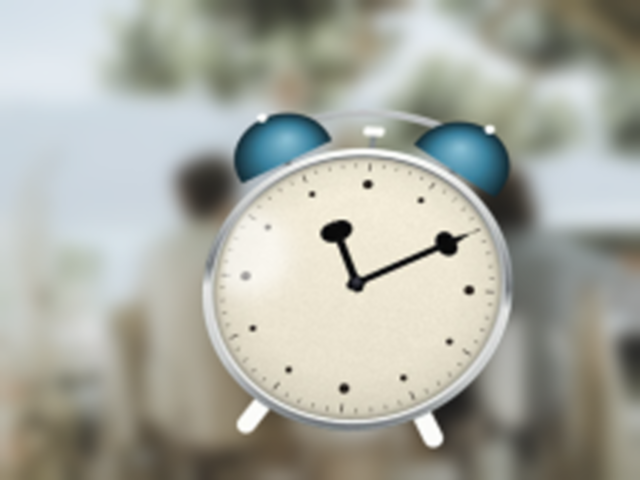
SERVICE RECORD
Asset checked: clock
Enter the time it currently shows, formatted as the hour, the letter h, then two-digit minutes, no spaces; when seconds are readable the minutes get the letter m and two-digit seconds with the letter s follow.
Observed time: 11h10
